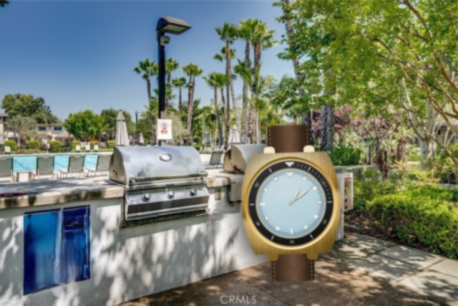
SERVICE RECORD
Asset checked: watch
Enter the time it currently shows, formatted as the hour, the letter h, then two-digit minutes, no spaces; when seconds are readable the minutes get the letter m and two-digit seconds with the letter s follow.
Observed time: 1h09
